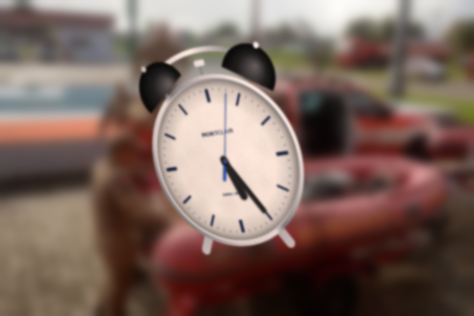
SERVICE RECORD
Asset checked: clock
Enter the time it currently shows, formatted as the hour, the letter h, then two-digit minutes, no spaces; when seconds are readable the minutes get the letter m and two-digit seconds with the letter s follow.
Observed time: 5h25m03s
